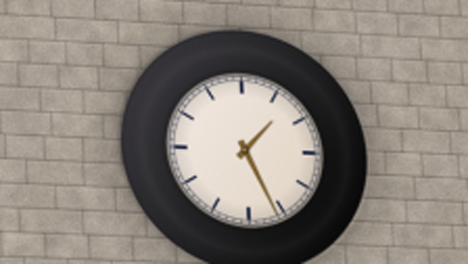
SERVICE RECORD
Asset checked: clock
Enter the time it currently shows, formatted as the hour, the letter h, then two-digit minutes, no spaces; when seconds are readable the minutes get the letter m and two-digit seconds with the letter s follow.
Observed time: 1h26
